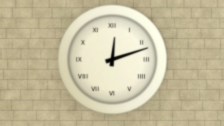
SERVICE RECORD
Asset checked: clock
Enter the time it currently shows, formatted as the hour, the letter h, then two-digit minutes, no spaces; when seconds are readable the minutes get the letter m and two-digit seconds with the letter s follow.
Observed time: 12h12
